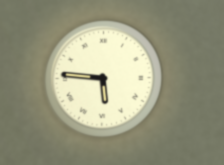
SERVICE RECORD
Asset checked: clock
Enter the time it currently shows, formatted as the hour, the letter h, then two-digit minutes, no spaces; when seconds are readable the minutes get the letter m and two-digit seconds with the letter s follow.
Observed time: 5h46
